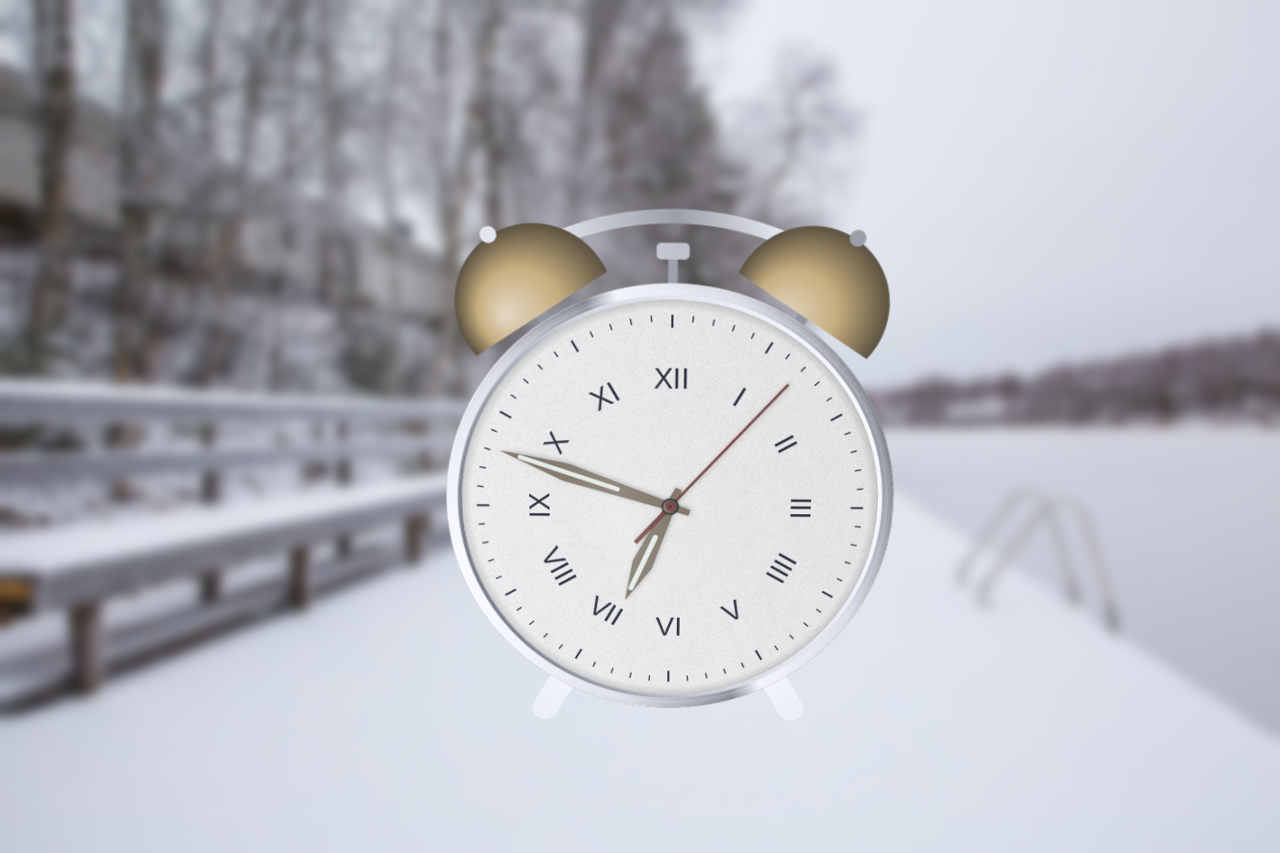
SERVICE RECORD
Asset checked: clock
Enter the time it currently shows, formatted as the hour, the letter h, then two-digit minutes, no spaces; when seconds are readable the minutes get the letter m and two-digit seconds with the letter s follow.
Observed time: 6h48m07s
